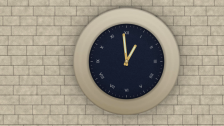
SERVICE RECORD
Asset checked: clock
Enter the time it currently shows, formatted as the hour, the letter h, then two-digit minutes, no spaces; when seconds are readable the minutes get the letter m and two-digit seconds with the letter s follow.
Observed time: 12h59
